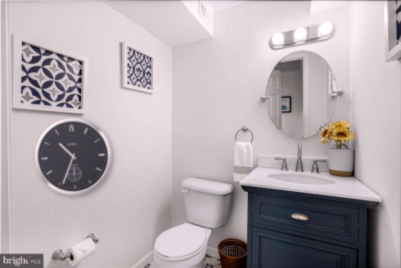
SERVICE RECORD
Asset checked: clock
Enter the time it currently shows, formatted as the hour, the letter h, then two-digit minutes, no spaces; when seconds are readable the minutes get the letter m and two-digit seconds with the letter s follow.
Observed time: 10h34
